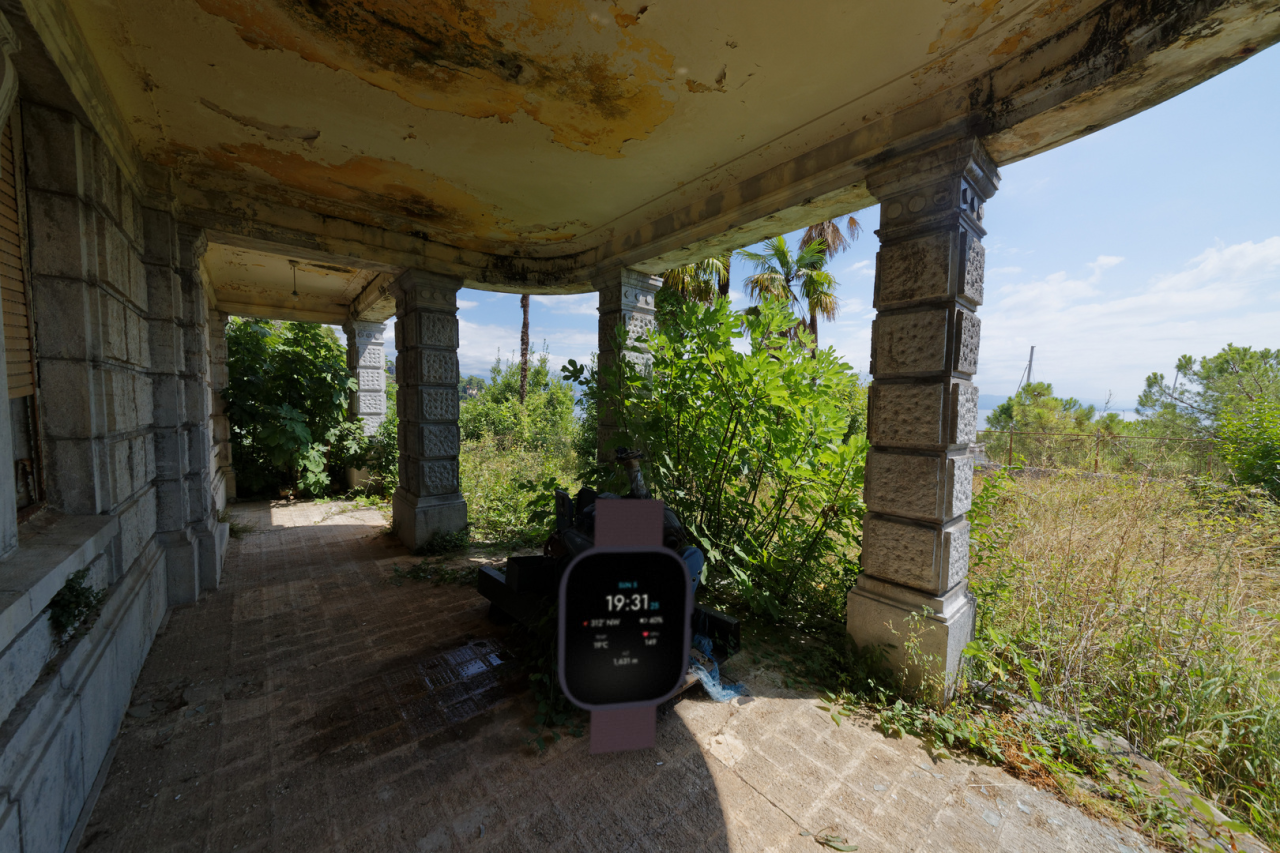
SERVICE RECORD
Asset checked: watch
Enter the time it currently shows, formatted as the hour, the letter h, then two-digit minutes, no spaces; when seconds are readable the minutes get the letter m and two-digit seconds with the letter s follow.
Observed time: 19h31
